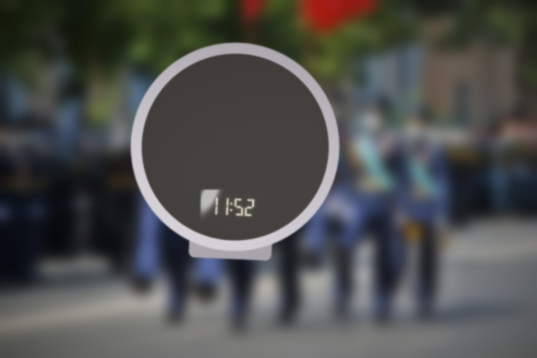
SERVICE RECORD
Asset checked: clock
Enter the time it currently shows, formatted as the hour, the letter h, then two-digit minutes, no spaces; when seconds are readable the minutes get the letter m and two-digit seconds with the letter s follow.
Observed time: 11h52
